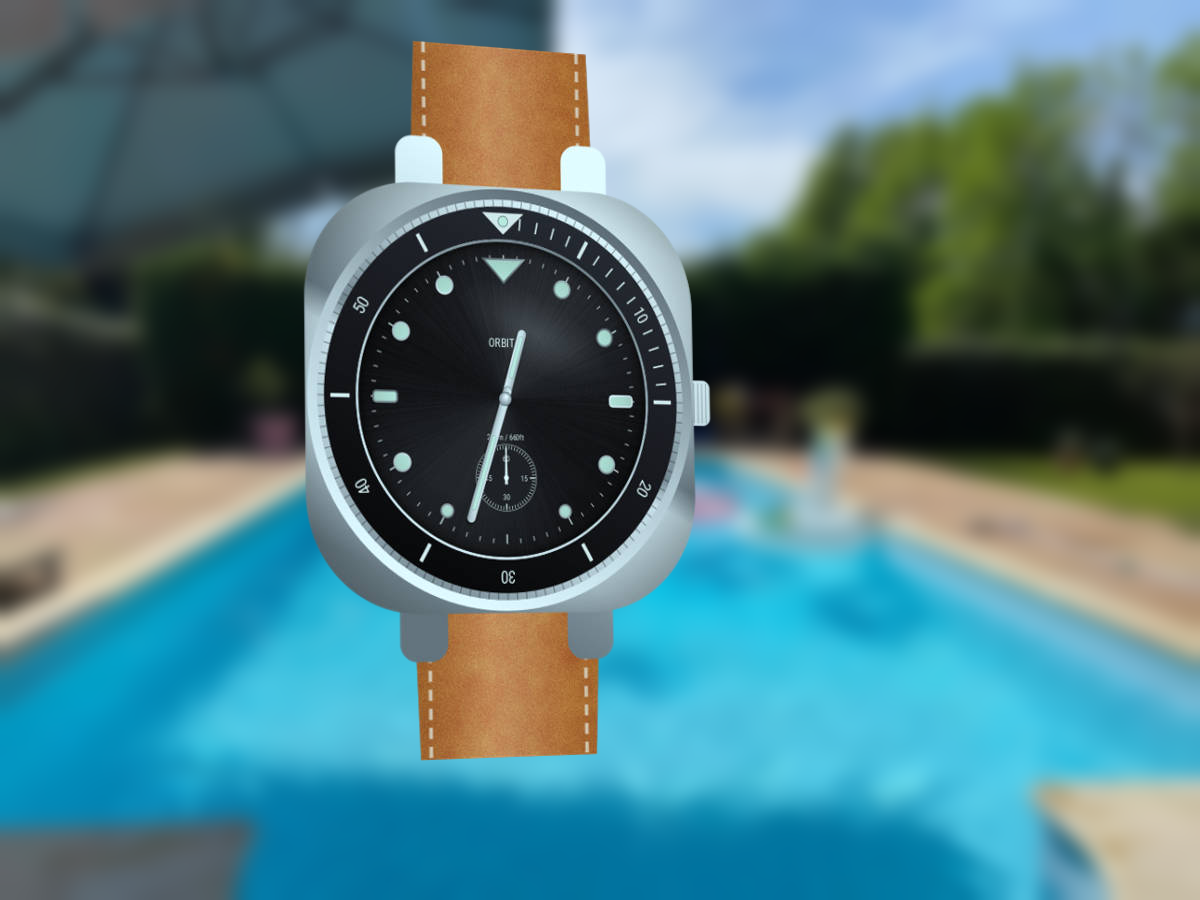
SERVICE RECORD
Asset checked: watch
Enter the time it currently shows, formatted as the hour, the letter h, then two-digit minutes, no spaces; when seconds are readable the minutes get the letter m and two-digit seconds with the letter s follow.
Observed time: 12h33
